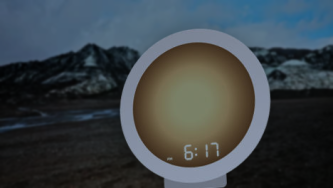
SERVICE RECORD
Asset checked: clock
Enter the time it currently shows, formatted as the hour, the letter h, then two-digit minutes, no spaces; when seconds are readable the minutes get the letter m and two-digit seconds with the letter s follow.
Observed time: 6h17
